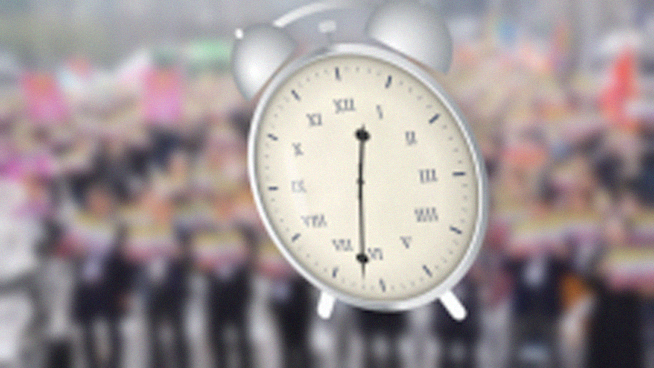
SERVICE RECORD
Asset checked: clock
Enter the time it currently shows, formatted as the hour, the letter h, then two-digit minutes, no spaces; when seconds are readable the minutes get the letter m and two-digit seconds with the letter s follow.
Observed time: 12h32
